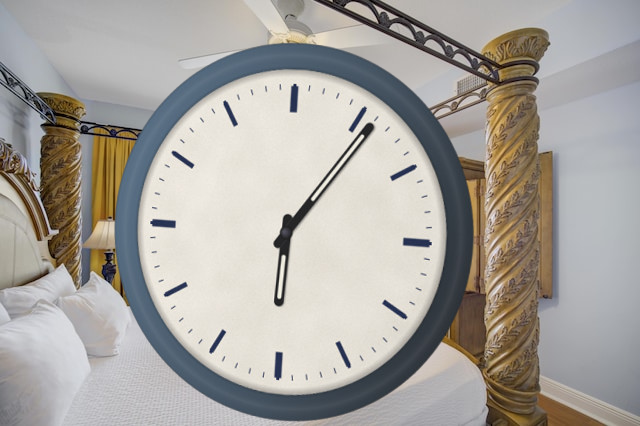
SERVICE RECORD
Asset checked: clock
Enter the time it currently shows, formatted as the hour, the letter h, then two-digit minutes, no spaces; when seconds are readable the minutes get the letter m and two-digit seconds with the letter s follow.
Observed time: 6h06
